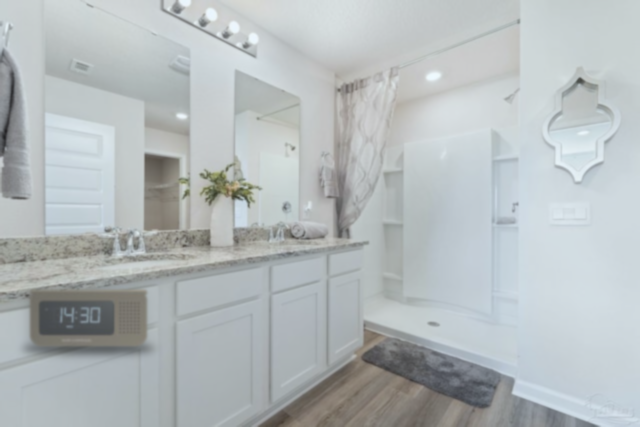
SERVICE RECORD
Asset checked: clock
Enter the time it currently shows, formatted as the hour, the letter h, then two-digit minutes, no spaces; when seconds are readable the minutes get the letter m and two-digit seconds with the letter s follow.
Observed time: 14h30
